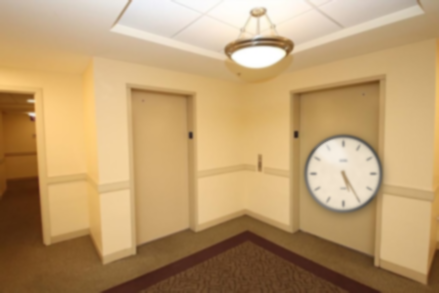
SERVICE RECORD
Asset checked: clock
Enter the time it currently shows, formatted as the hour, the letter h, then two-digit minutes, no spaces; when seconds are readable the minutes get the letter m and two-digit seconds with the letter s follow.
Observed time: 5h25
